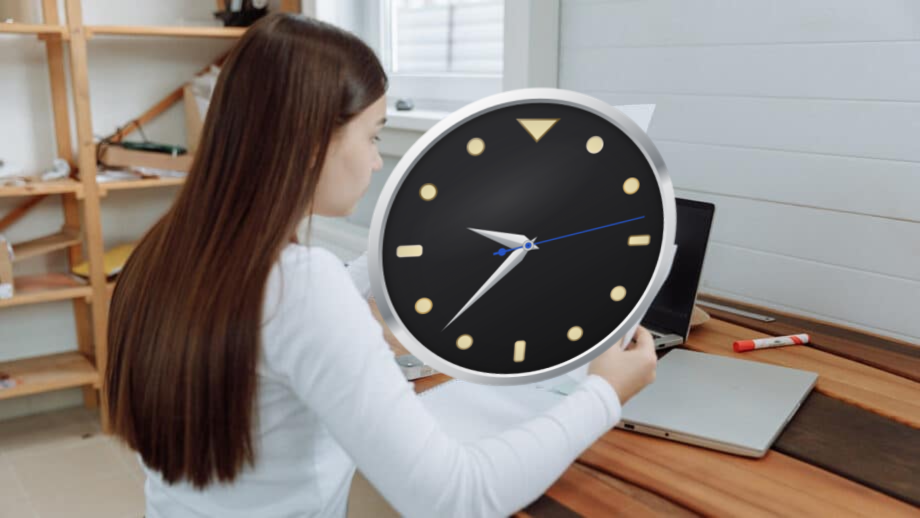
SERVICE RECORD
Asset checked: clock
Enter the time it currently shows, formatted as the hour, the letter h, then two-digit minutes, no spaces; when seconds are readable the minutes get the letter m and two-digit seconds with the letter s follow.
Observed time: 9h37m13s
